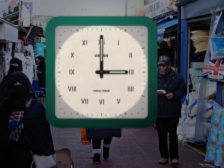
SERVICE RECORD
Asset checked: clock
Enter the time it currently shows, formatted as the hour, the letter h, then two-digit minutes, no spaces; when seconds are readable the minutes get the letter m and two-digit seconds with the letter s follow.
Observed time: 3h00
